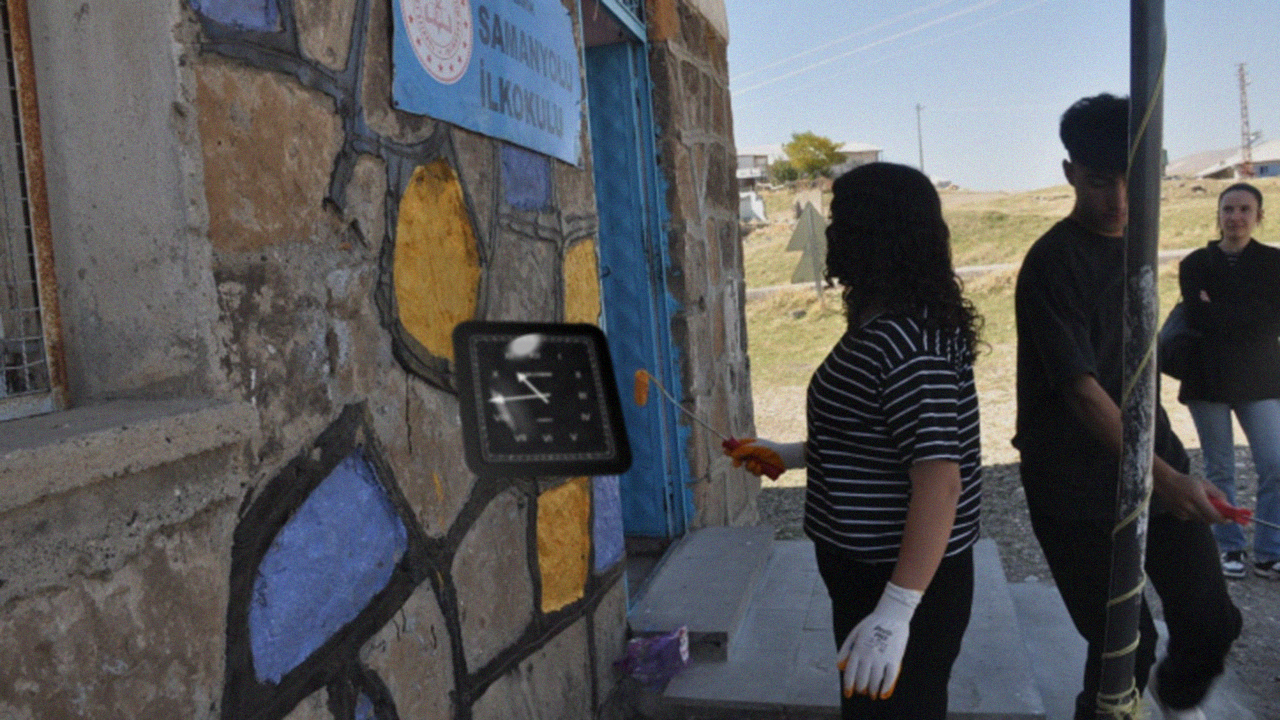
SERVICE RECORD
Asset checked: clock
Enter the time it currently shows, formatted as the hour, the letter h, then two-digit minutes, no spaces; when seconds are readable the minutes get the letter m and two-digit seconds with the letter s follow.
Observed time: 10h44
